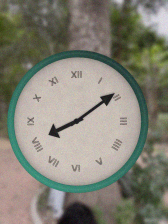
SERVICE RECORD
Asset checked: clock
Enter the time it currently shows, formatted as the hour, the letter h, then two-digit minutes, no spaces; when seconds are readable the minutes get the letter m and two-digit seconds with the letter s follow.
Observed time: 8h09
